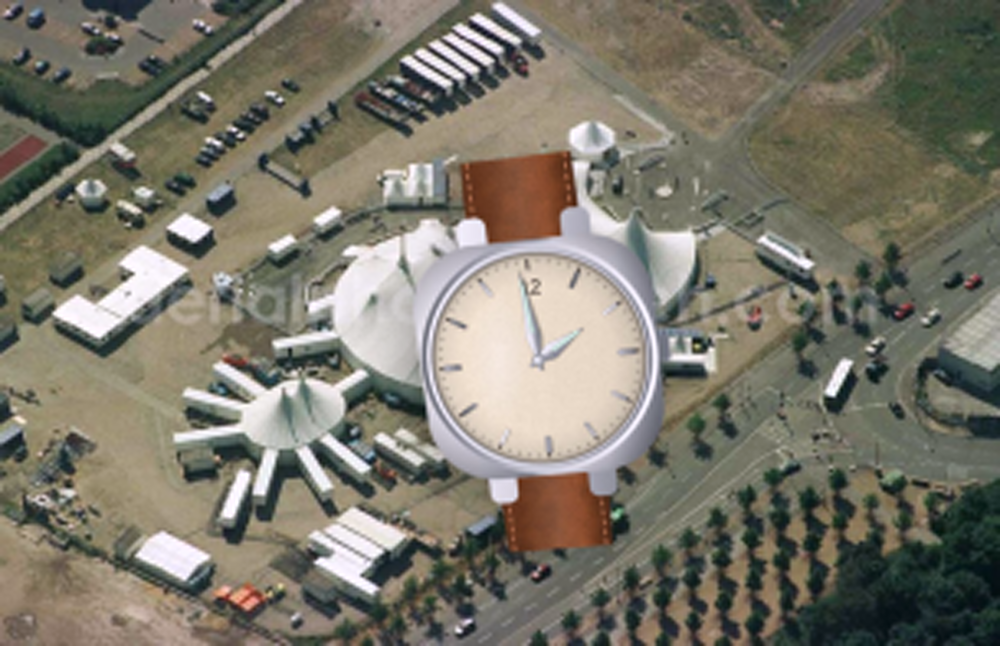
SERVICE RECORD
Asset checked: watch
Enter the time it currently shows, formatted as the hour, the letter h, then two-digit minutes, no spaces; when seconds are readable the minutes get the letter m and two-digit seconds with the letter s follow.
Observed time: 1h59
